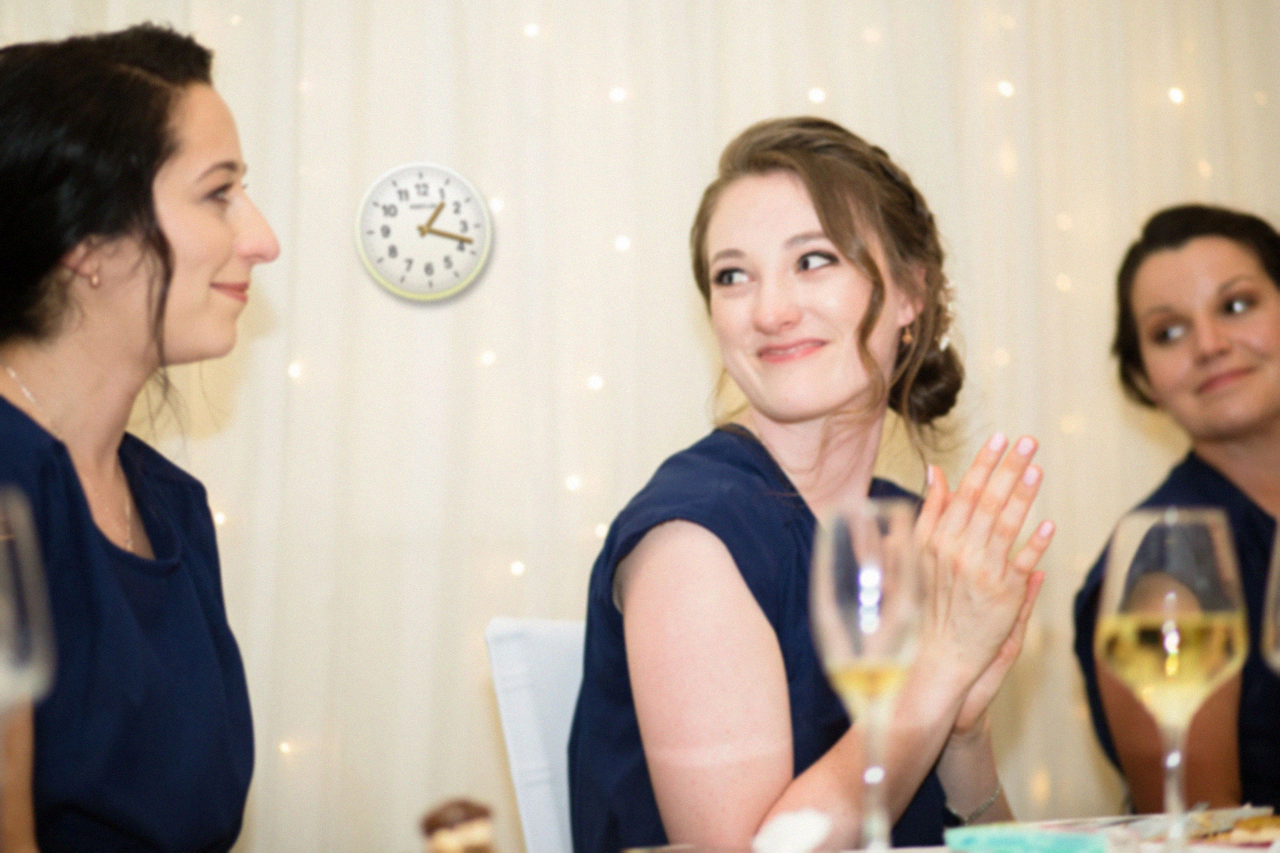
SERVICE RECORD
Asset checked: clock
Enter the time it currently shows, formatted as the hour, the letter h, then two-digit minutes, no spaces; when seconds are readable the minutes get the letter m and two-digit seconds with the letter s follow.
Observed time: 1h18
